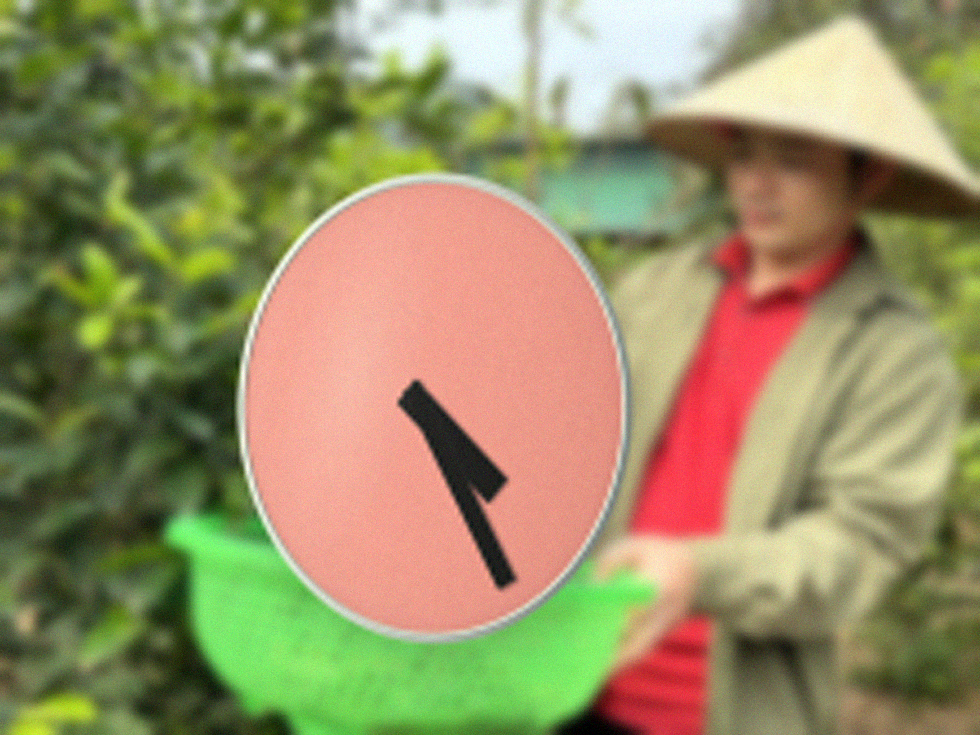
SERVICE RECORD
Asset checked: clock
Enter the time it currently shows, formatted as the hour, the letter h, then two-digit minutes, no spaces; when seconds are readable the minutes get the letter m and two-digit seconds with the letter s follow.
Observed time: 4h25
